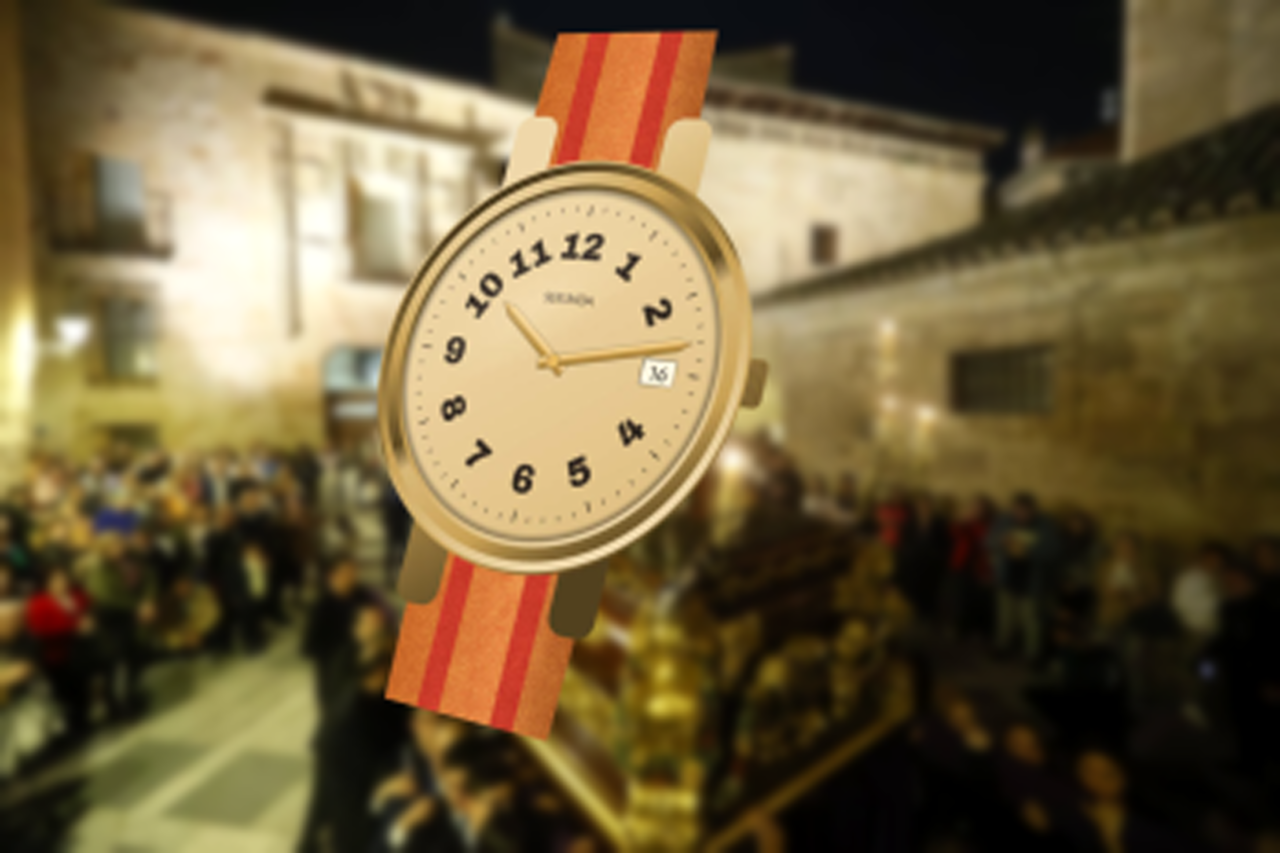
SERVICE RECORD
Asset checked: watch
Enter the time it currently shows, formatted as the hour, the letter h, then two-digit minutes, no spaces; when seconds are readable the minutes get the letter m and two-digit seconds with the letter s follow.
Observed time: 10h13
